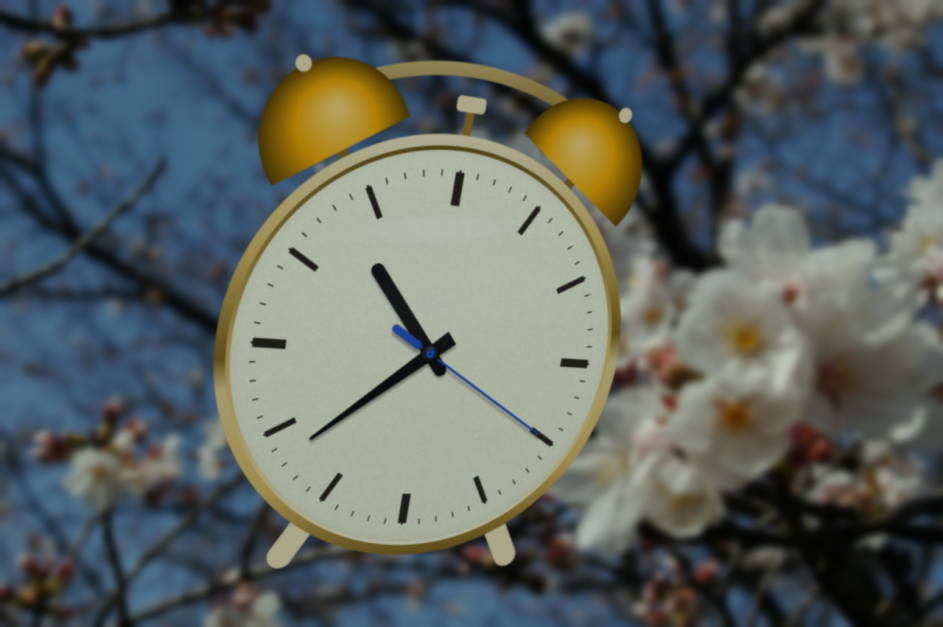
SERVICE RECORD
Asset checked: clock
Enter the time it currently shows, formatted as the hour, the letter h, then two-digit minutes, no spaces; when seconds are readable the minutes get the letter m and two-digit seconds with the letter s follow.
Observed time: 10h38m20s
